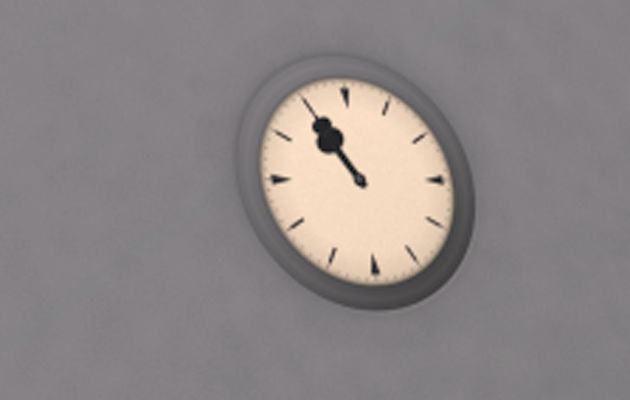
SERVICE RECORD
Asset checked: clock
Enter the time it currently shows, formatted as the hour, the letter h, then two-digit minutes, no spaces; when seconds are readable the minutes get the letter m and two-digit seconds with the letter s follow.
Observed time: 10h55
